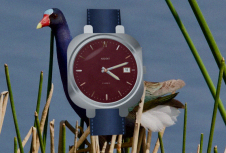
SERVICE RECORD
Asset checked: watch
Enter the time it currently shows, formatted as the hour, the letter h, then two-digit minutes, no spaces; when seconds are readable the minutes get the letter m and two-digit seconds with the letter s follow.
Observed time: 4h12
